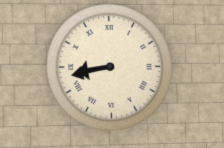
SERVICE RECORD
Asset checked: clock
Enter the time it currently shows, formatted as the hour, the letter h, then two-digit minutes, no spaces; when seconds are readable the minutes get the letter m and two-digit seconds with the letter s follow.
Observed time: 8h43
